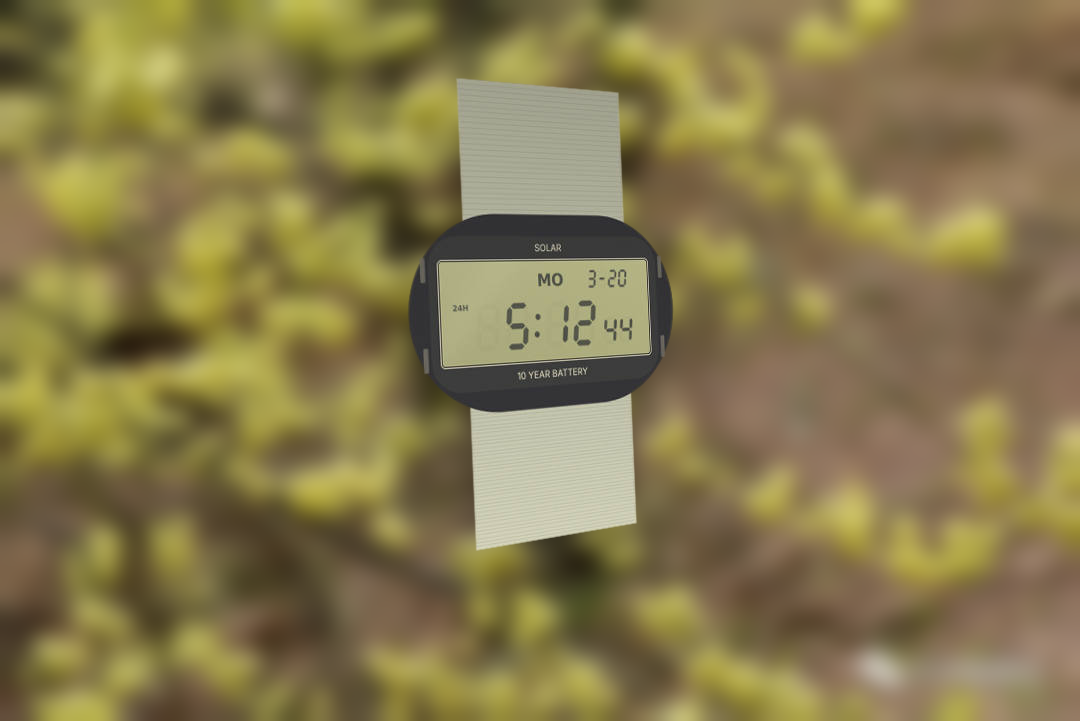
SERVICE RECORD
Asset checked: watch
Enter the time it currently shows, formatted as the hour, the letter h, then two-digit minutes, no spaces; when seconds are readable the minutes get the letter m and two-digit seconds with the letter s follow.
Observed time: 5h12m44s
